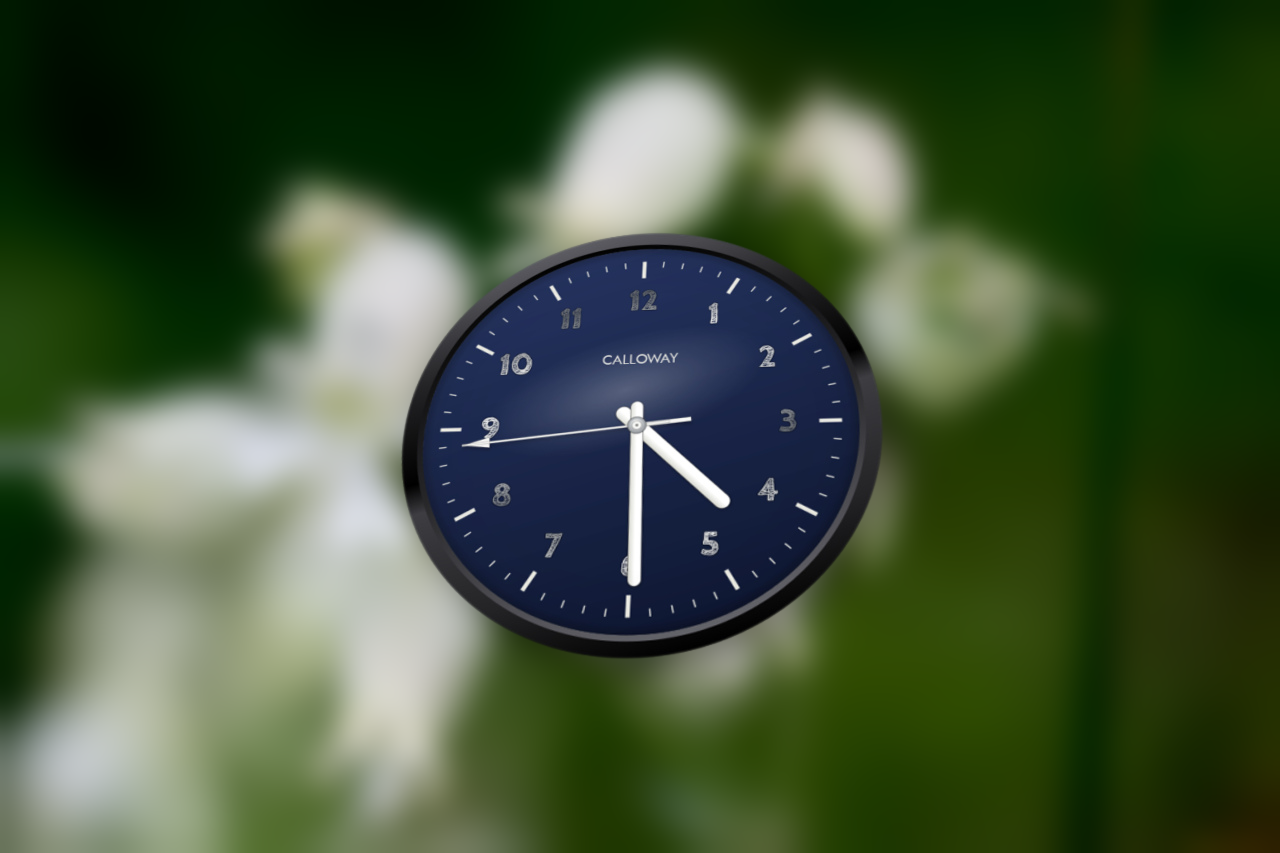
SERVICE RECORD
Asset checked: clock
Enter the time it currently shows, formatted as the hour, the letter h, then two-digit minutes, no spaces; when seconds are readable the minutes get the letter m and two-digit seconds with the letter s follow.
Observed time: 4h29m44s
